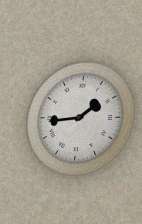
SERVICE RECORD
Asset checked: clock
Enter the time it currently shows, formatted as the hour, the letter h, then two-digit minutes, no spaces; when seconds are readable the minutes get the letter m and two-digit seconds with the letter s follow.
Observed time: 1h44
